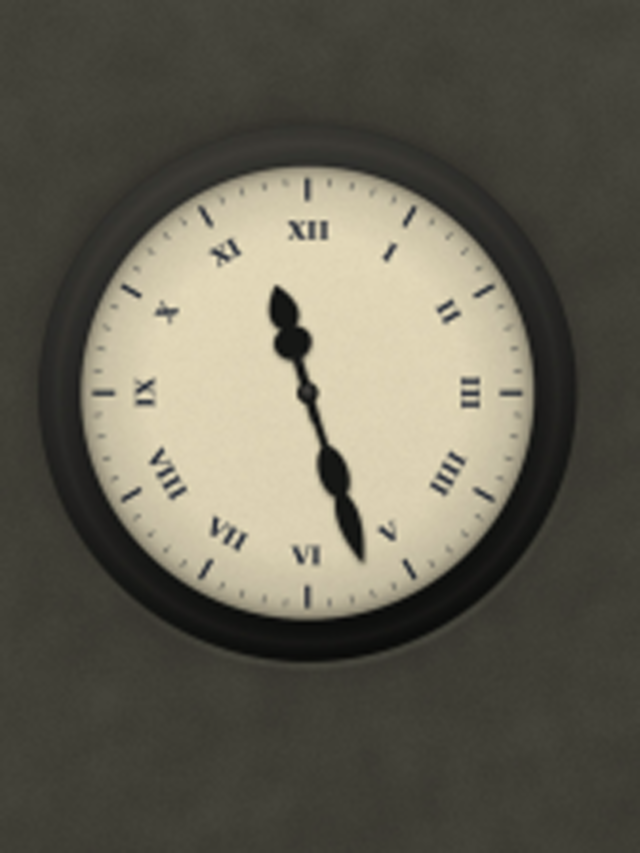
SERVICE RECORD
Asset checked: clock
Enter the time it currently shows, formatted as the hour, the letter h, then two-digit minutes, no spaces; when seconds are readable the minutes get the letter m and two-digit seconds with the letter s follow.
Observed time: 11h27
